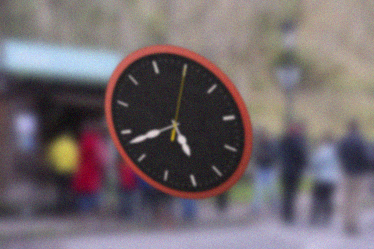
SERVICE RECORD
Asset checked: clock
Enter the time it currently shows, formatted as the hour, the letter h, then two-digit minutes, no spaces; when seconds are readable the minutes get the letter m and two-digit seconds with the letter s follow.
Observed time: 5h43m05s
